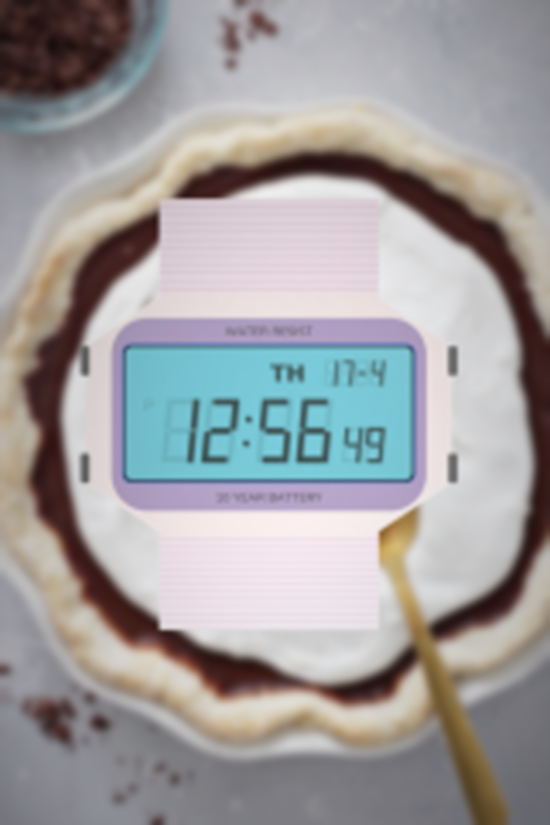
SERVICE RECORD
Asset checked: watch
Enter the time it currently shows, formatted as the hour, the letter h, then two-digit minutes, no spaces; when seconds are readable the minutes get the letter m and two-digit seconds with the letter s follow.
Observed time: 12h56m49s
